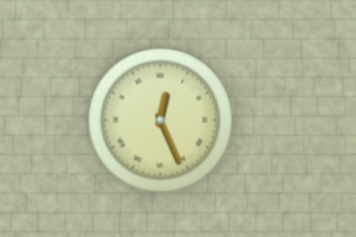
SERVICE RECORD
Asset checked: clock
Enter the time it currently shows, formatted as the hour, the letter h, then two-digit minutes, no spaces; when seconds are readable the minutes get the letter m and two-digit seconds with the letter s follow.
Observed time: 12h26
